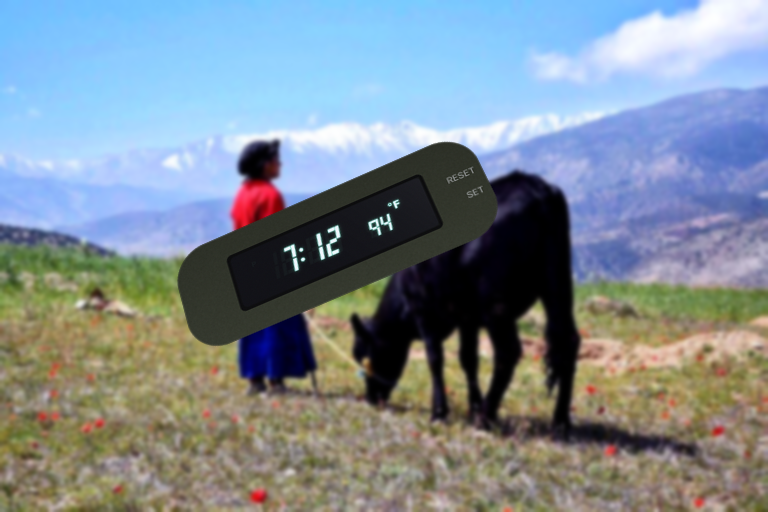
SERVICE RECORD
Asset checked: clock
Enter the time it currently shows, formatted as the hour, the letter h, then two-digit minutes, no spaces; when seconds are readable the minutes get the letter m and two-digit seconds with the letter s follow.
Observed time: 7h12
